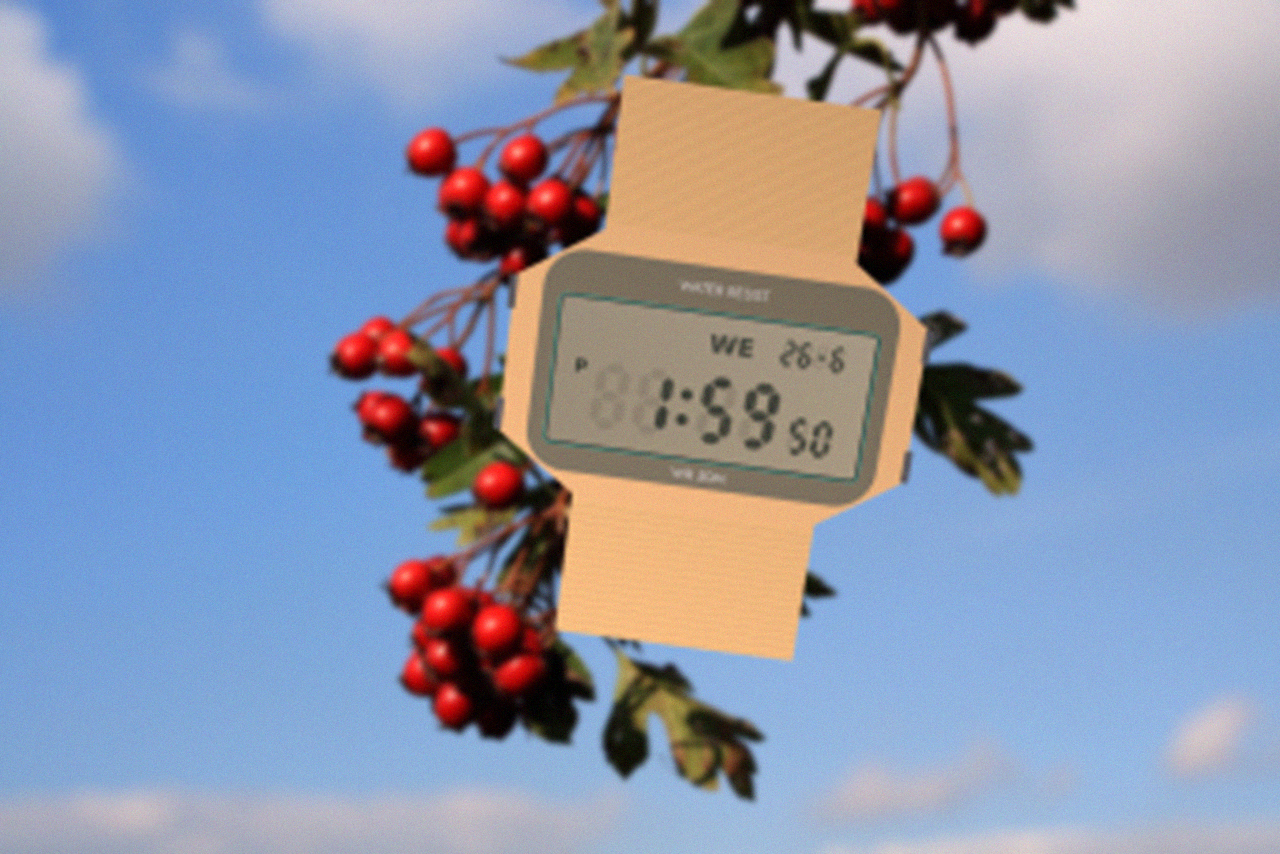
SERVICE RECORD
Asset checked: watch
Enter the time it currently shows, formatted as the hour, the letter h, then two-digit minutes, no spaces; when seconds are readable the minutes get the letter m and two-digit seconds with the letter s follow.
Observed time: 1h59m50s
